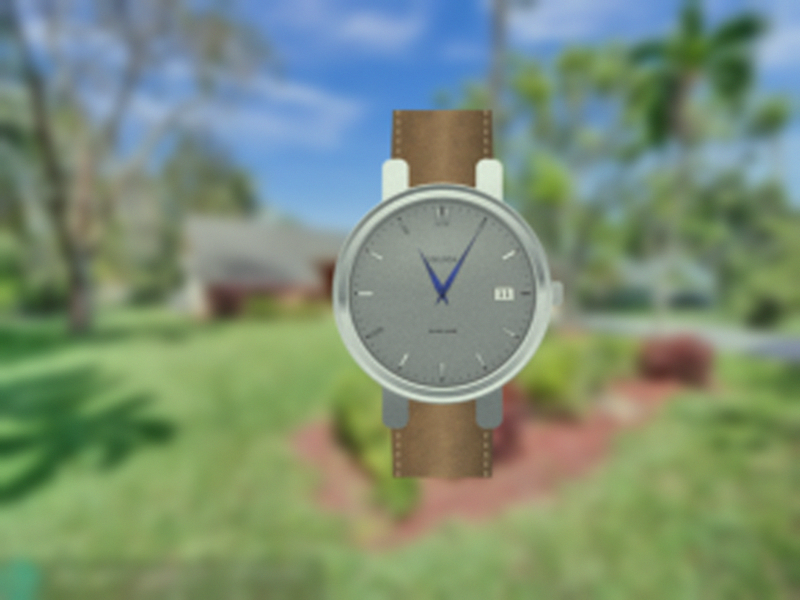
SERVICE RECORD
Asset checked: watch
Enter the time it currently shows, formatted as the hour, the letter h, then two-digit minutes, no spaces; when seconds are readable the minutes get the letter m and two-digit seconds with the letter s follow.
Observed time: 11h05
